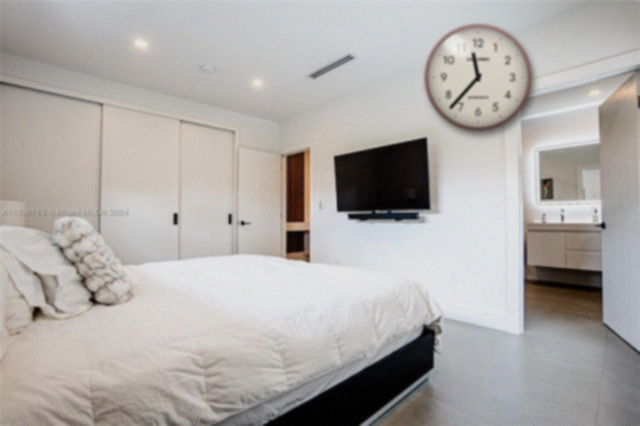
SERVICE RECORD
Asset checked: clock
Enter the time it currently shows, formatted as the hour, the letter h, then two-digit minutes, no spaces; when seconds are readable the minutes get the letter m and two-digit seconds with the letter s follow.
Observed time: 11h37
